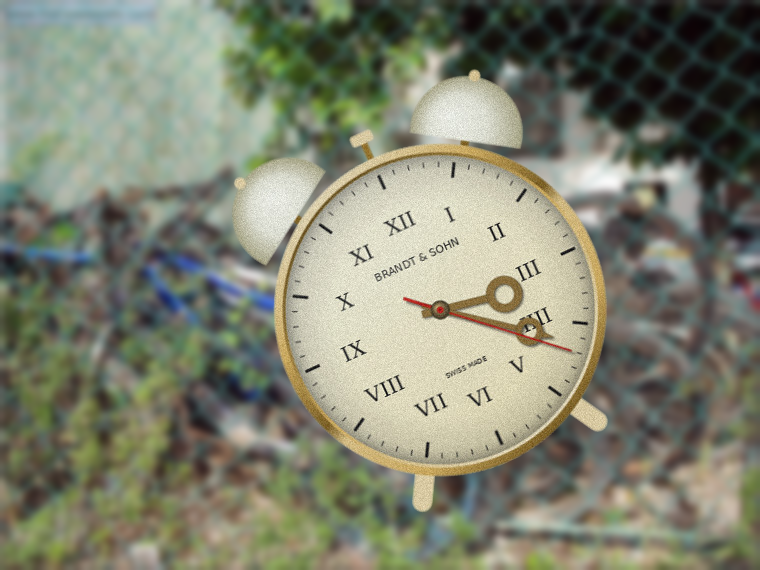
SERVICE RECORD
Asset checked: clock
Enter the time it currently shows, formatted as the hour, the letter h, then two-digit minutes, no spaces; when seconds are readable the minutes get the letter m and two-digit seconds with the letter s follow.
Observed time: 3h21m22s
